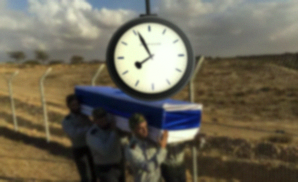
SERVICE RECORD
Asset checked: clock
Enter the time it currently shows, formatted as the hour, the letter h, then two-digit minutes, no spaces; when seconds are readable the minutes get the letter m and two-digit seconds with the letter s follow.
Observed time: 7h56
